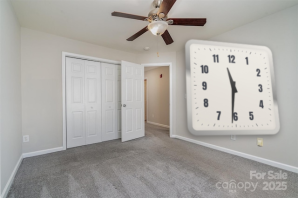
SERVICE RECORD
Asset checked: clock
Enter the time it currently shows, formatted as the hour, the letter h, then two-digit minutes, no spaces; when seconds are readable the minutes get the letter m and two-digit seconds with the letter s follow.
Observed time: 11h31
